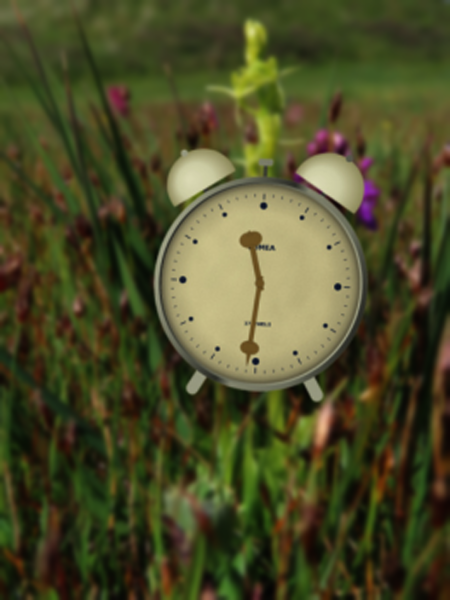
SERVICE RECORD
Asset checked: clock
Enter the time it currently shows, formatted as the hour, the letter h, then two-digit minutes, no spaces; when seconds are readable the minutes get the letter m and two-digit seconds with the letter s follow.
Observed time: 11h31
